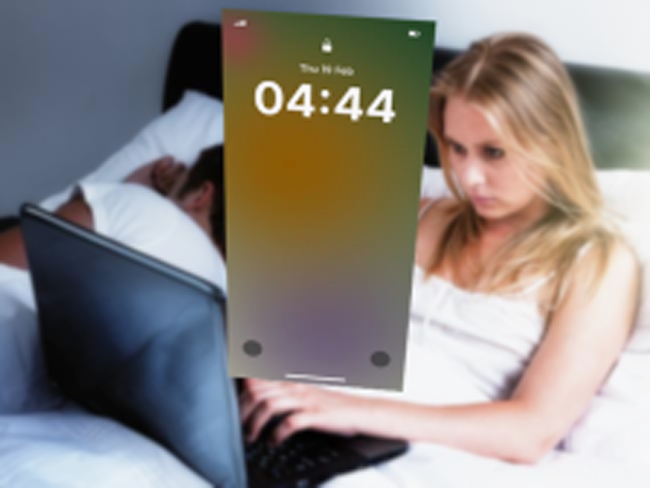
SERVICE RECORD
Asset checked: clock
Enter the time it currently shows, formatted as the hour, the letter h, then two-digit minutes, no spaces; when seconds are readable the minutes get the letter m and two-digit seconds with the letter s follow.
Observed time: 4h44
